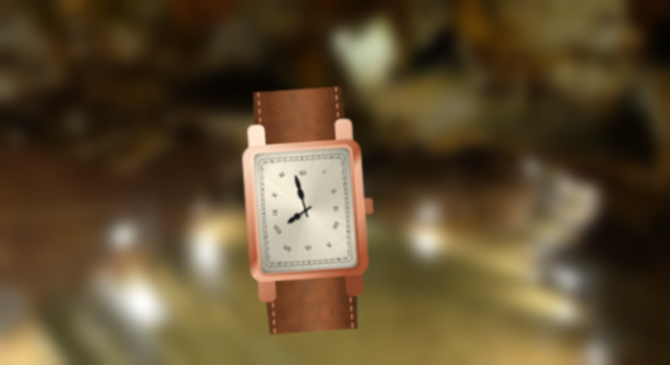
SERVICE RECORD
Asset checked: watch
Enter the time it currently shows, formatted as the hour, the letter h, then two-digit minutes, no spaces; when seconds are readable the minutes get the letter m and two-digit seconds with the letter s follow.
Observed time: 7h58
